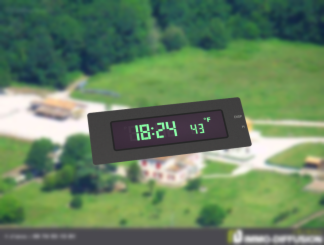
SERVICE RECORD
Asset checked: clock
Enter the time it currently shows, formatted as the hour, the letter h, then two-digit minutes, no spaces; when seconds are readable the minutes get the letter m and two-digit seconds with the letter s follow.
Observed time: 18h24
